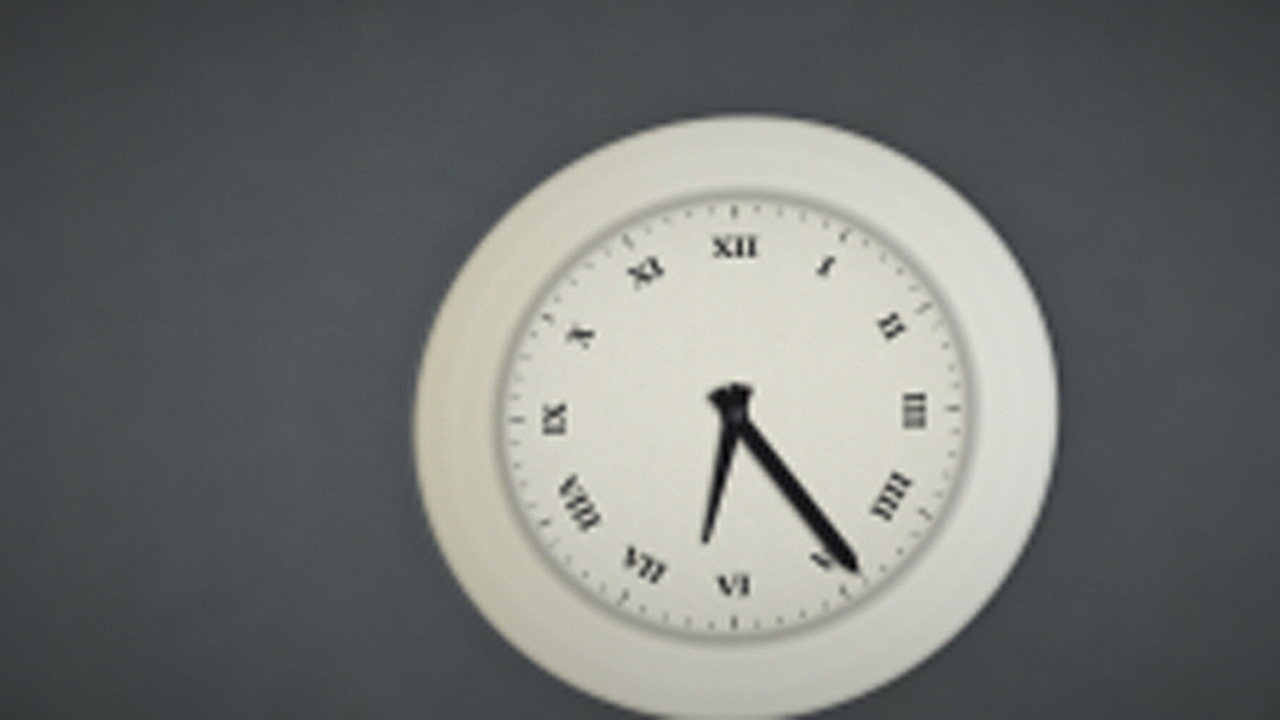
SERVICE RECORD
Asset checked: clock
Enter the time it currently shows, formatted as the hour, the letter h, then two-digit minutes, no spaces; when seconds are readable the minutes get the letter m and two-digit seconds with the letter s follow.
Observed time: 6h24
